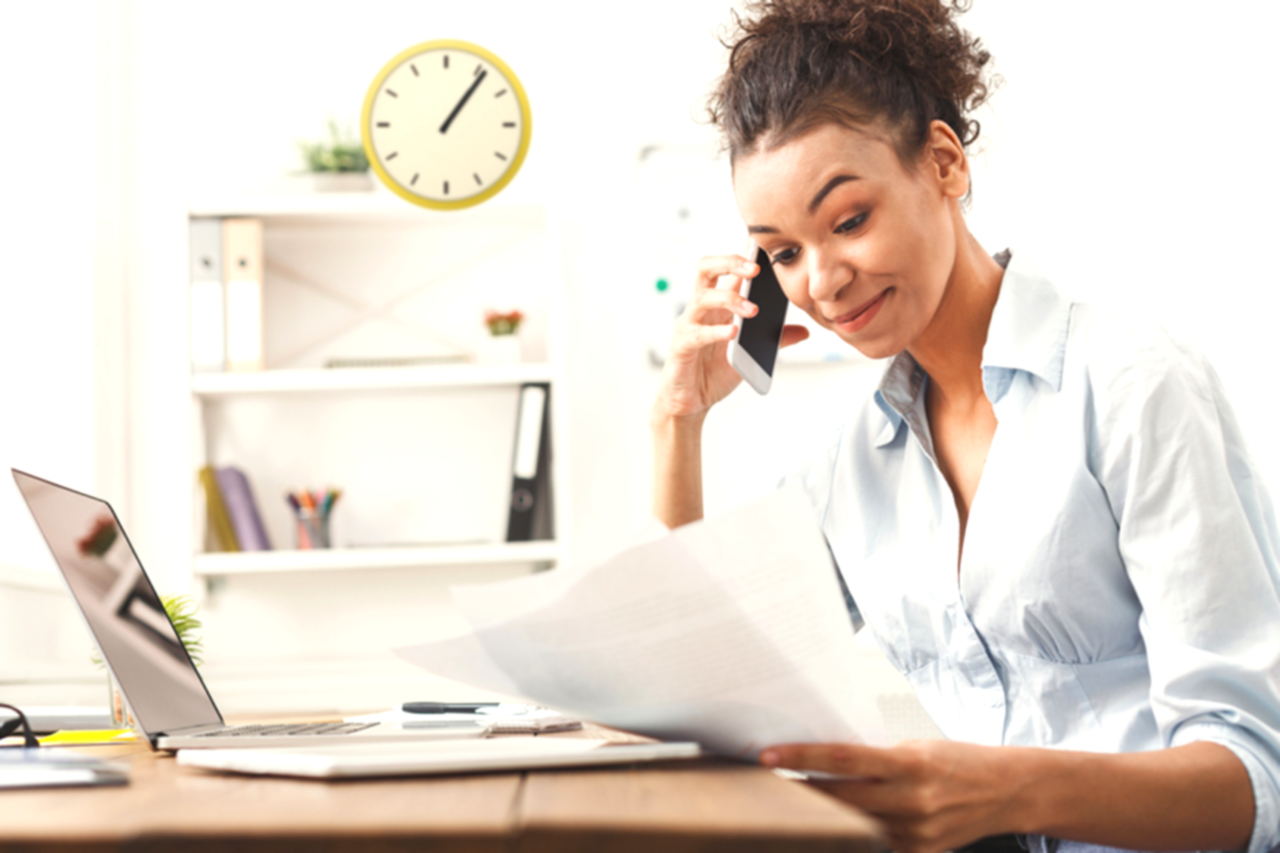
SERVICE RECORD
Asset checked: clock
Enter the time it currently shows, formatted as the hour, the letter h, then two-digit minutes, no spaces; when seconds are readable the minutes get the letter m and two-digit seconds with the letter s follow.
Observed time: 1h06
